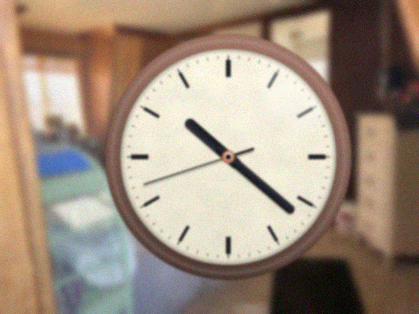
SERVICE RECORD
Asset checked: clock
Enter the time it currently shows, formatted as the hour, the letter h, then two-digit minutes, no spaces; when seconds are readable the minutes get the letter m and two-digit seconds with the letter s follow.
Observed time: 10h21m42s
